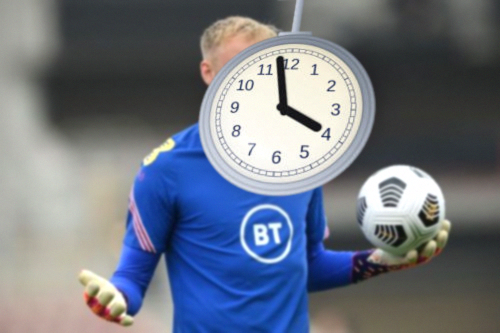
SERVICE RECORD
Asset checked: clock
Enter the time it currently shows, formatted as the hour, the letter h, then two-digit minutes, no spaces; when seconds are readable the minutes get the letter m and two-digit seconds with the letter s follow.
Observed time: 3h58
